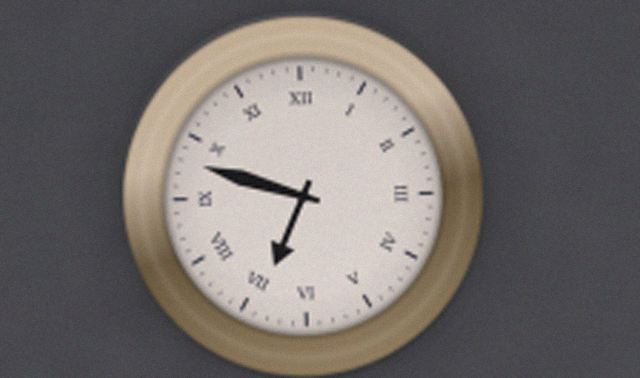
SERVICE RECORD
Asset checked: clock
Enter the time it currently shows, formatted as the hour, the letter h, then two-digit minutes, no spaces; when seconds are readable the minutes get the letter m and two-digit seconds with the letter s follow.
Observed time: 6h48
